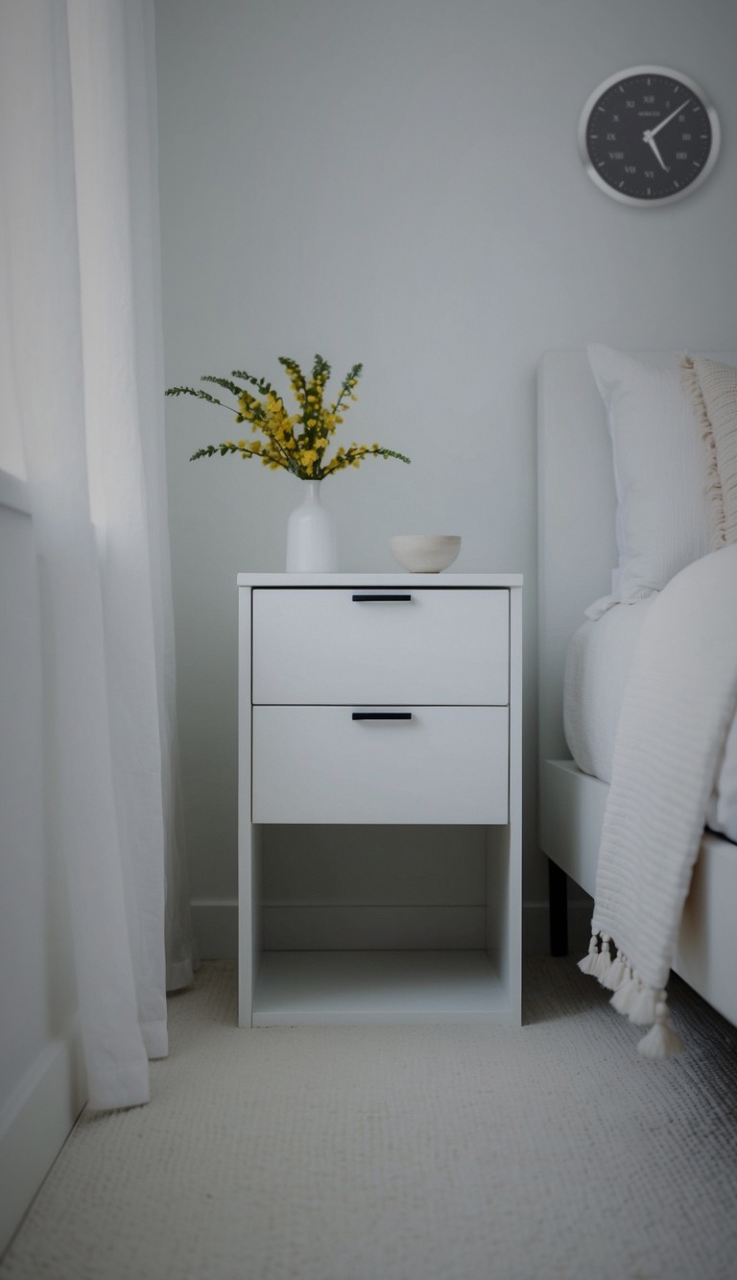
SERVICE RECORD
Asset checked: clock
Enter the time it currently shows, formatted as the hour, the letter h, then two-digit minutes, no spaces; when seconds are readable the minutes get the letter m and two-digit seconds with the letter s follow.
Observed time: 5h08
